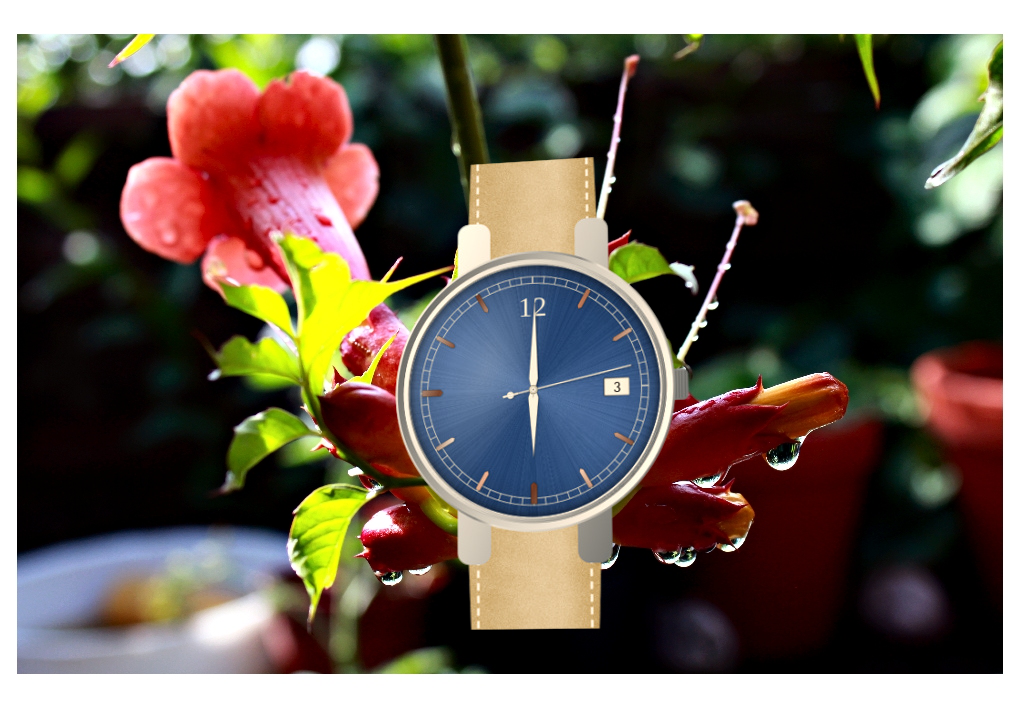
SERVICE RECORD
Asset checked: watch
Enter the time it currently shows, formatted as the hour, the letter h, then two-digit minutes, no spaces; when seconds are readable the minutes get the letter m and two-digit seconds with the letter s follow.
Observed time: 6h00m13s
